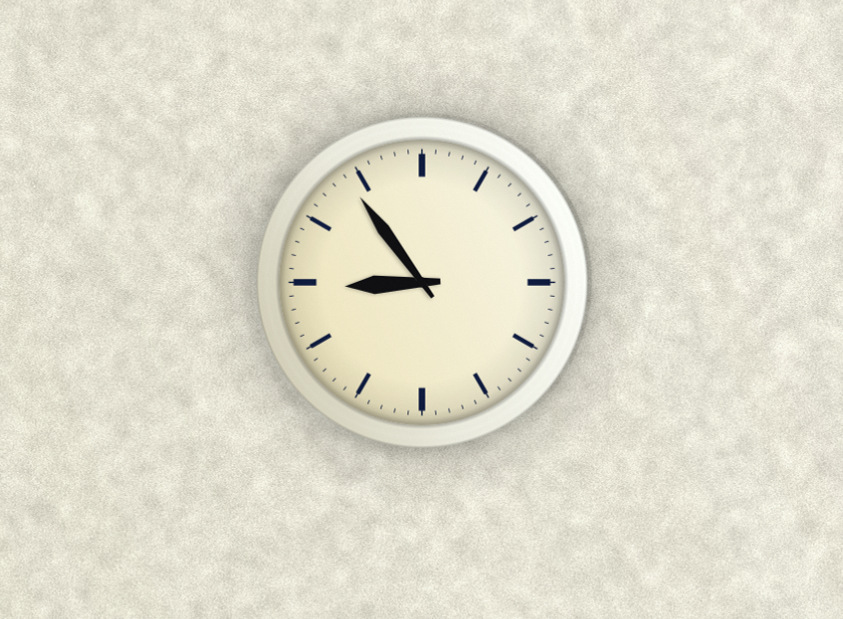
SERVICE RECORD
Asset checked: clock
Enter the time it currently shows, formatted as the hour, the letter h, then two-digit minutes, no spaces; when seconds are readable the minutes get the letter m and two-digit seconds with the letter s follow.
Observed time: 8h54
